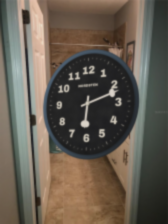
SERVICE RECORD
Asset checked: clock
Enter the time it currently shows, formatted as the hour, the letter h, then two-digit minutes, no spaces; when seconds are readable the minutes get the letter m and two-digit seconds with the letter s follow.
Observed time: 6h12
